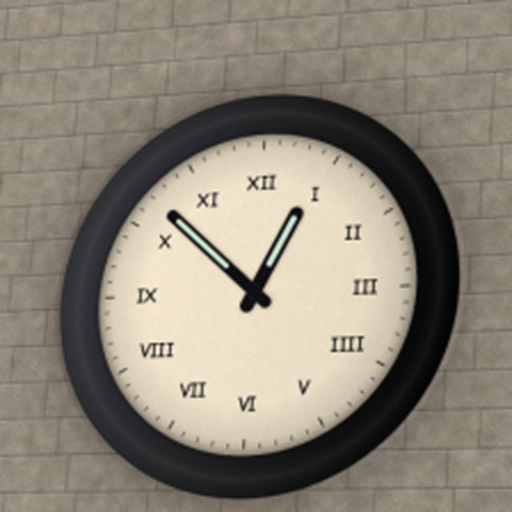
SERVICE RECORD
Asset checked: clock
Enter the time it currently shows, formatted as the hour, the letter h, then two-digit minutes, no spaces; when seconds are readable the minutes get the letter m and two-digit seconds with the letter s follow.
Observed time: 12h52
